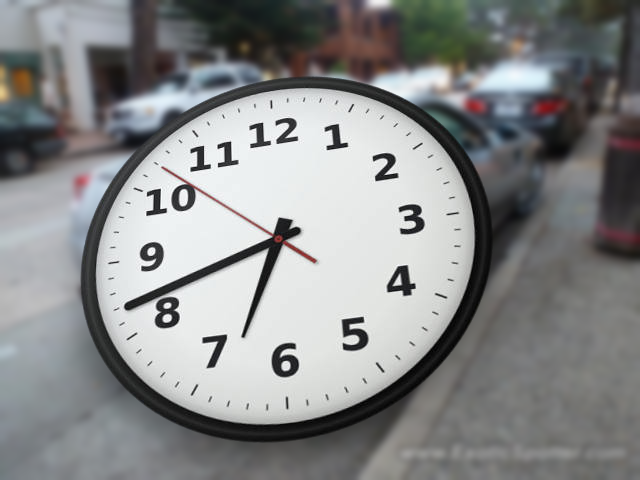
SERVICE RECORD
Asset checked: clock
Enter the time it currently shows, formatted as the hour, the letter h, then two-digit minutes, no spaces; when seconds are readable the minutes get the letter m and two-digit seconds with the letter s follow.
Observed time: 6h41m52s
